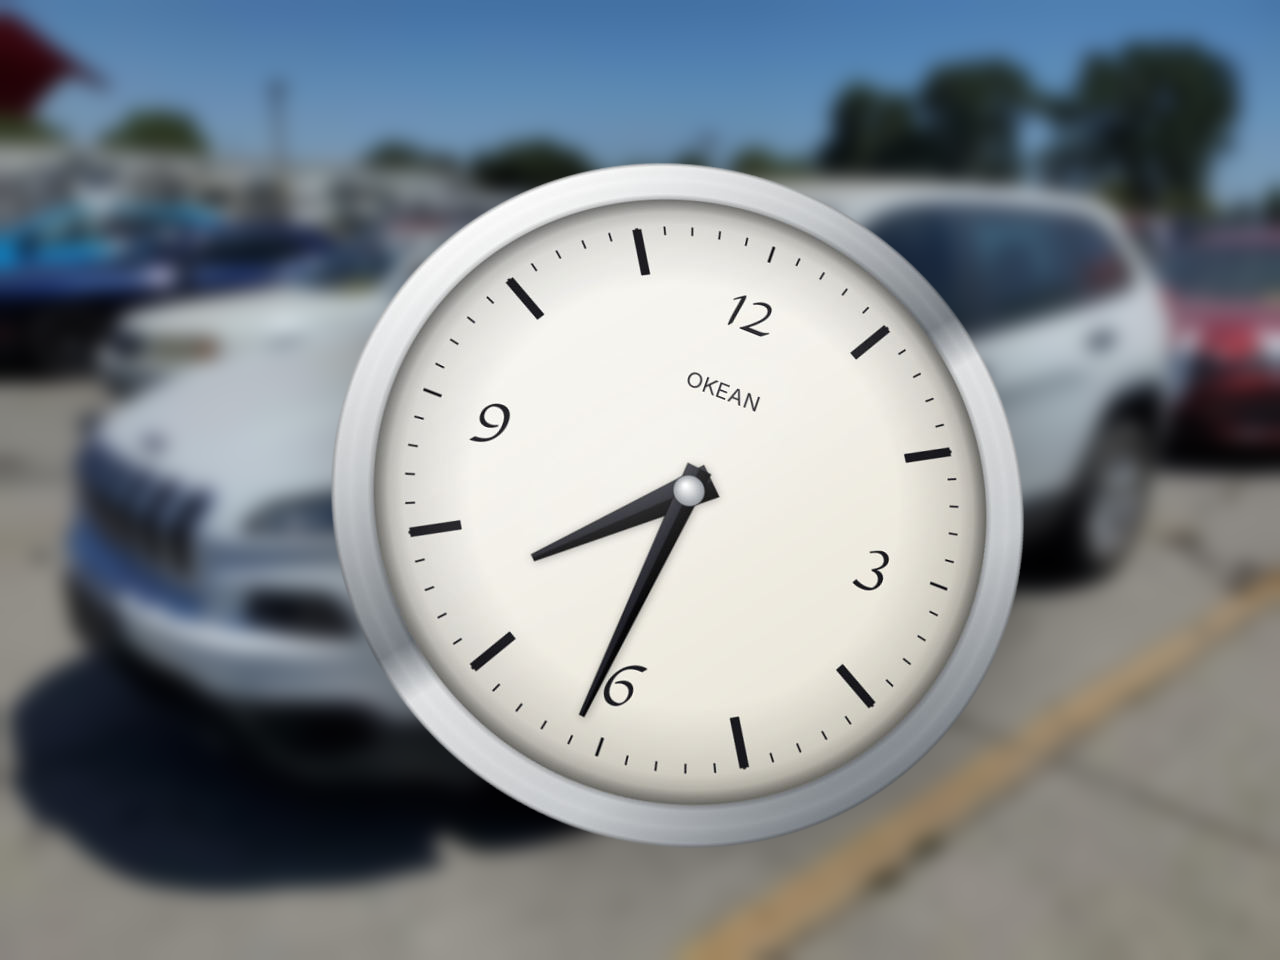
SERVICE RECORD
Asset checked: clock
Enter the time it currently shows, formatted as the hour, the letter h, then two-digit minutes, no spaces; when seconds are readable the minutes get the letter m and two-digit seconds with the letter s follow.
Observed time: 7h31
